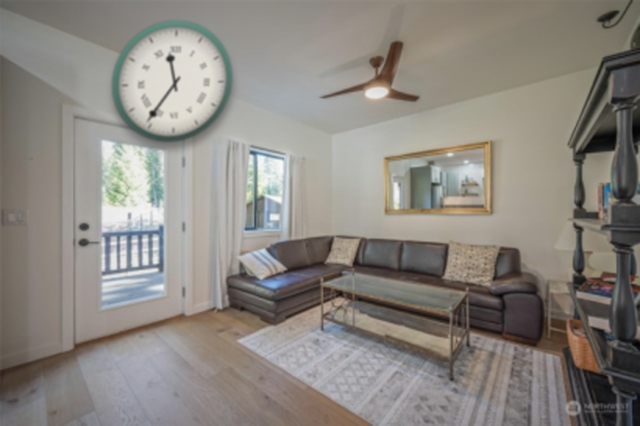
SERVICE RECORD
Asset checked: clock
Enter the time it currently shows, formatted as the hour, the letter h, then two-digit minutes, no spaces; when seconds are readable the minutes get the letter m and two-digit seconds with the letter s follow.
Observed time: 11h36
